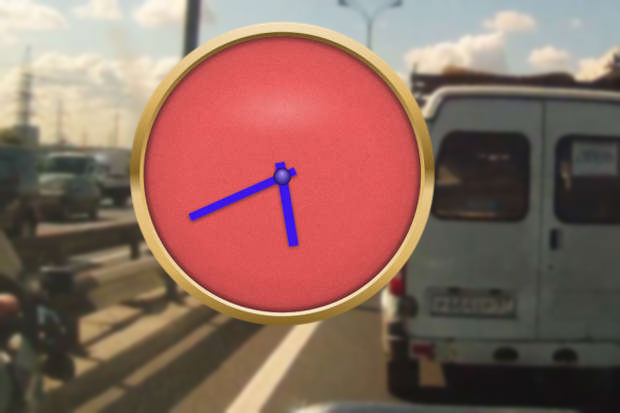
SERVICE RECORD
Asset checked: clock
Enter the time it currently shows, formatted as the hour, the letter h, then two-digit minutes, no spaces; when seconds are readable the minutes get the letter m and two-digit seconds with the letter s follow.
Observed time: 5h41
